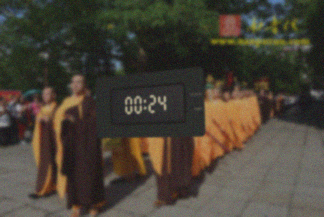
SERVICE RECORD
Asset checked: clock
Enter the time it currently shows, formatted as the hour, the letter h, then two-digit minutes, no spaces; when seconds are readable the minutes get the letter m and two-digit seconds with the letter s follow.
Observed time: 0h24
